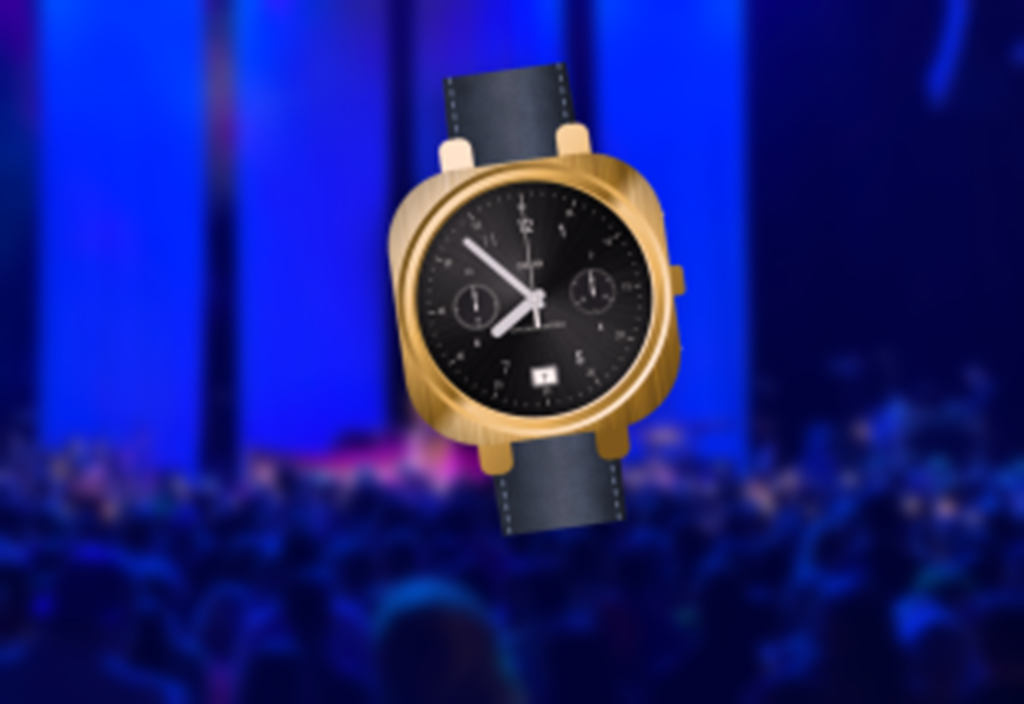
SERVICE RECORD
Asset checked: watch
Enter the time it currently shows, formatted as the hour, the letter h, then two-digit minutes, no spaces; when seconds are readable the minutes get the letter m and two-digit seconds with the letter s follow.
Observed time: 7h53
